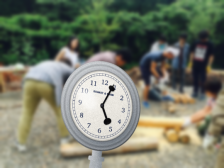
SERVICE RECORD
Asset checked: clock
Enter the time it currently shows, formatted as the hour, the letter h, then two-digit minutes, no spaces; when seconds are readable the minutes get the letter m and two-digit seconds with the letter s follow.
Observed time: 5h04
